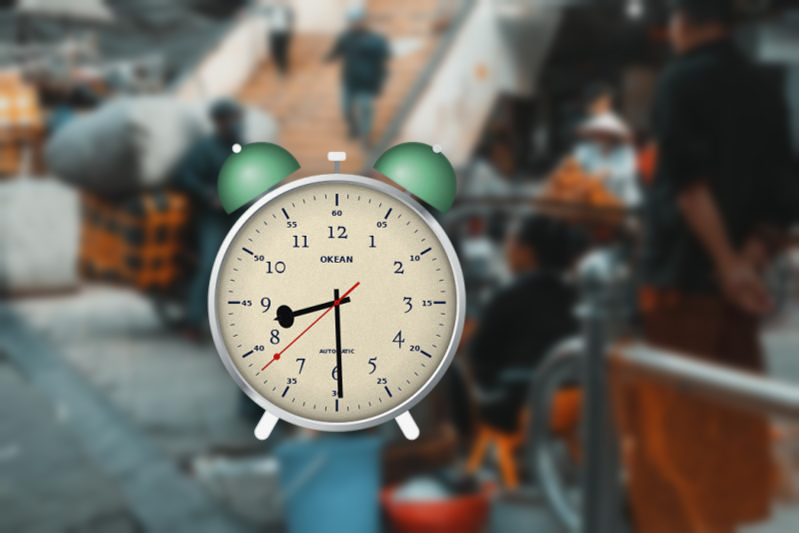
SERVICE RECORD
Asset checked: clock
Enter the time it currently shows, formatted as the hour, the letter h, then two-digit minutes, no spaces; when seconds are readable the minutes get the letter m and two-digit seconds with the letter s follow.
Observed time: 8h29m38s
